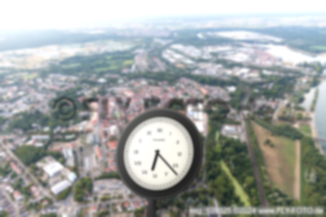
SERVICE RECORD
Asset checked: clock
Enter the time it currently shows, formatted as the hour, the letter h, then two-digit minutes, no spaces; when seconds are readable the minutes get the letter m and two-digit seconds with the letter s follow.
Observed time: 6h22
